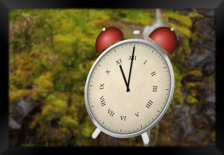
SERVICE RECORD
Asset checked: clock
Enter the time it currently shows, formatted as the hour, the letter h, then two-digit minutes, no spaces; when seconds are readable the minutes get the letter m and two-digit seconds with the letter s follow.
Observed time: 11h00
